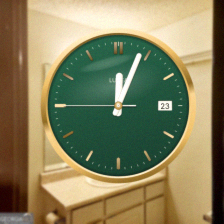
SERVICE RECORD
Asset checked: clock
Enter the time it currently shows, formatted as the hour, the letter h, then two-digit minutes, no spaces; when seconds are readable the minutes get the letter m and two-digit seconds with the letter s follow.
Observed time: 12h03m45s
